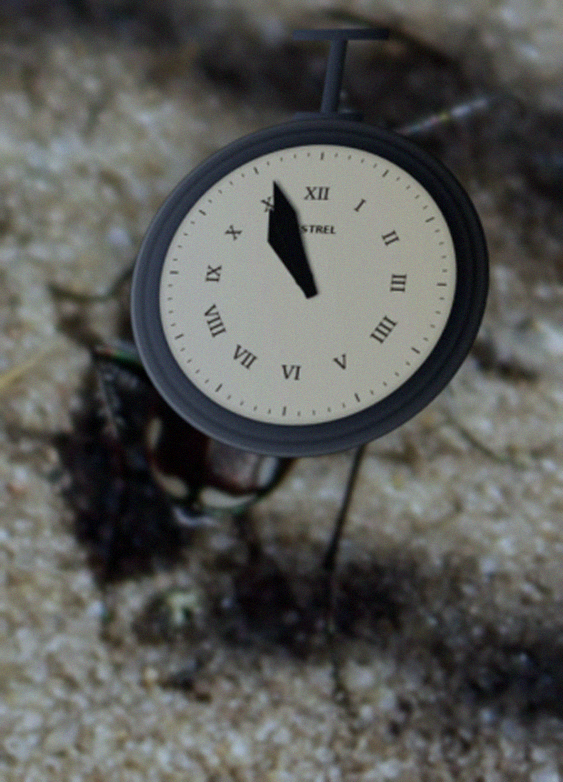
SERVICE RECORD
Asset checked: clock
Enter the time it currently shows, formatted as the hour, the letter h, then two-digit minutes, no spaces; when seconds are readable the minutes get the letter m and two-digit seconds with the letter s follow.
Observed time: 10h56
